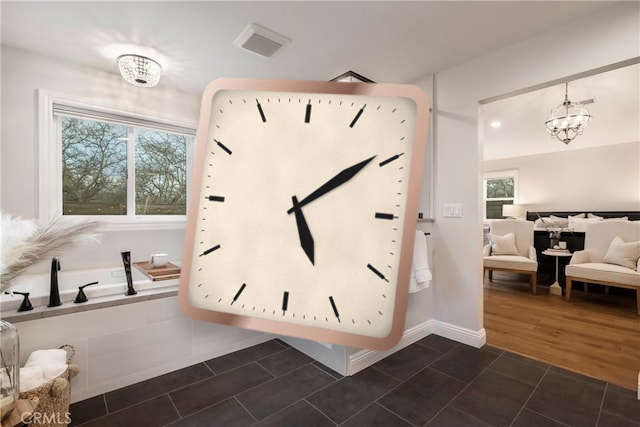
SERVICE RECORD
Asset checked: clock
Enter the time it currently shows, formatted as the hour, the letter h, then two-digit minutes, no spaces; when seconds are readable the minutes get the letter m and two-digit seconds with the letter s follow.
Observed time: 5h09
